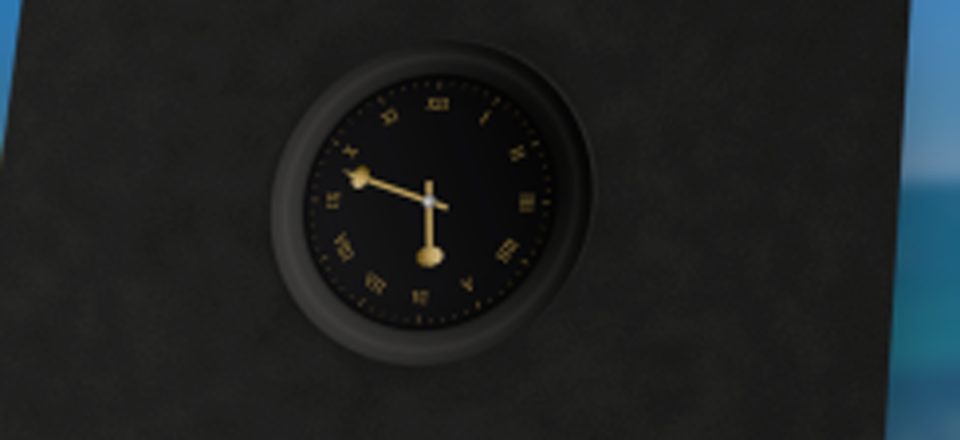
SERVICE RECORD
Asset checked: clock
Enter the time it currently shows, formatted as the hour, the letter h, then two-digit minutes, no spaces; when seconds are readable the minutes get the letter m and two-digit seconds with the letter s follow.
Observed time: 5h48
